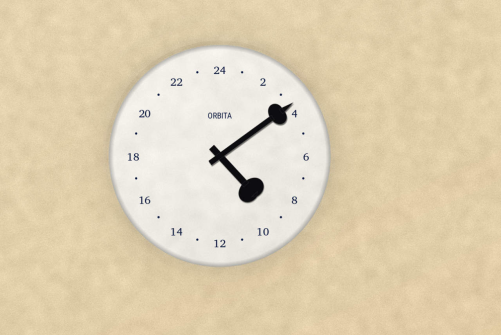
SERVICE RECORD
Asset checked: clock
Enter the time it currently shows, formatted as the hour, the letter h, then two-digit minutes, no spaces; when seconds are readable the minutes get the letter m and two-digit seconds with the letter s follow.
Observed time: 9h09
